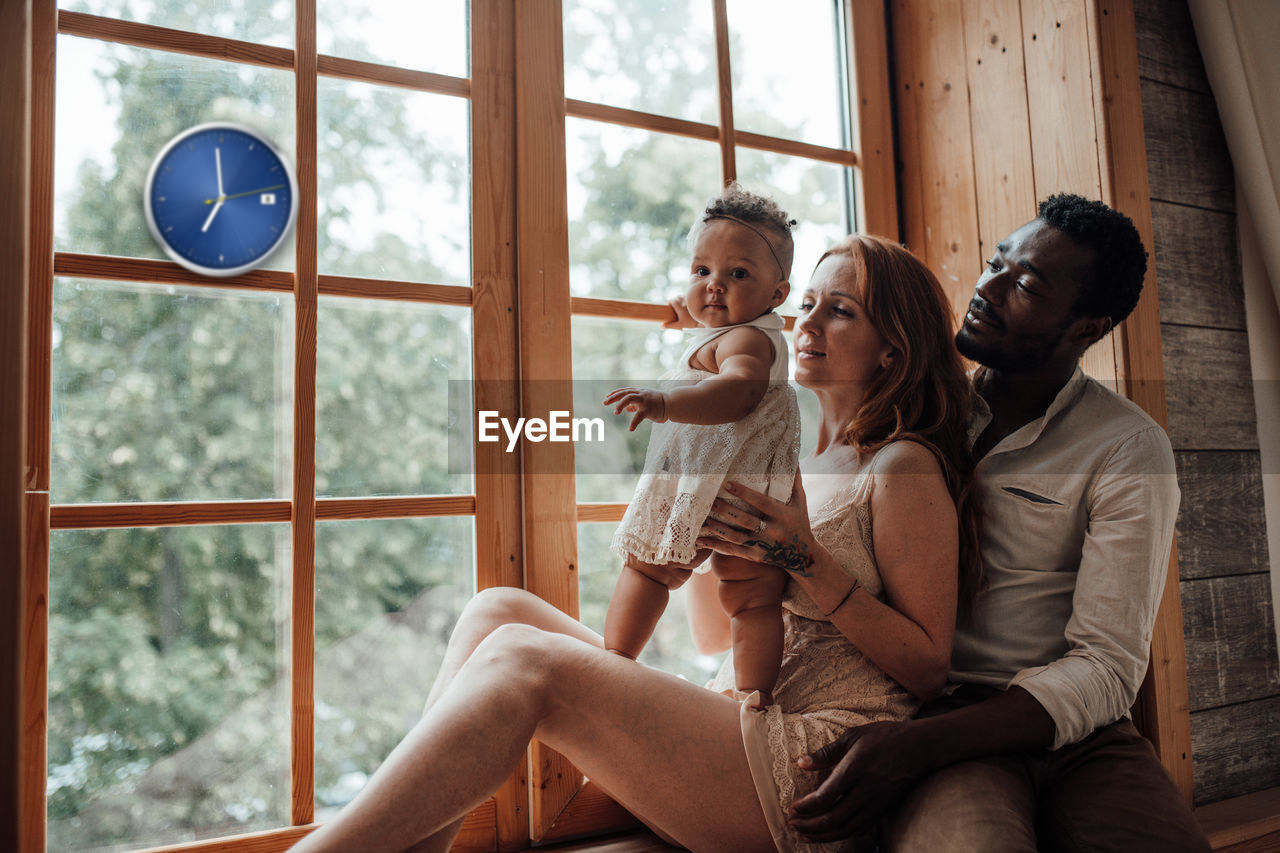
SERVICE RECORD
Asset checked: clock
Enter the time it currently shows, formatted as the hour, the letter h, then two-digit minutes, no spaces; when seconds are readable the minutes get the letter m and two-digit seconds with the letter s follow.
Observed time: 6h59m13s
